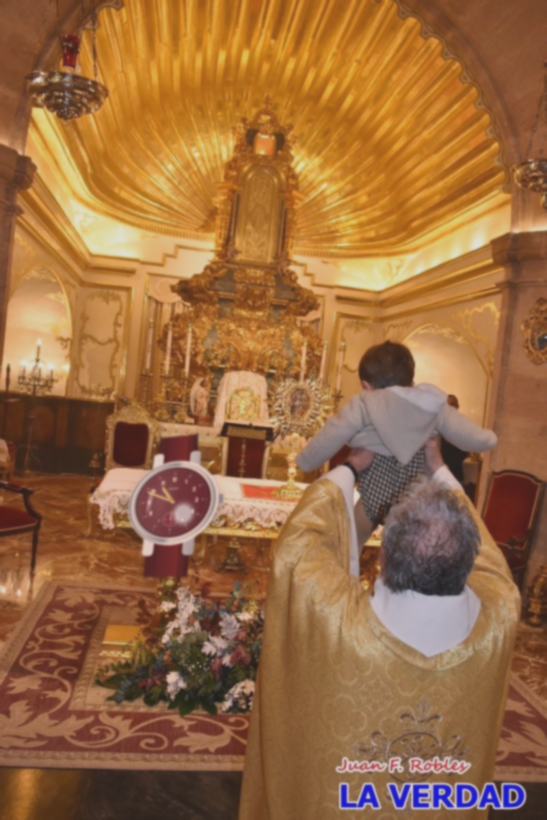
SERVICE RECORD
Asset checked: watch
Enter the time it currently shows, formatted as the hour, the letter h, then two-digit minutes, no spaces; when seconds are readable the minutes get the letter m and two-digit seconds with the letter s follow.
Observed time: 10h49
